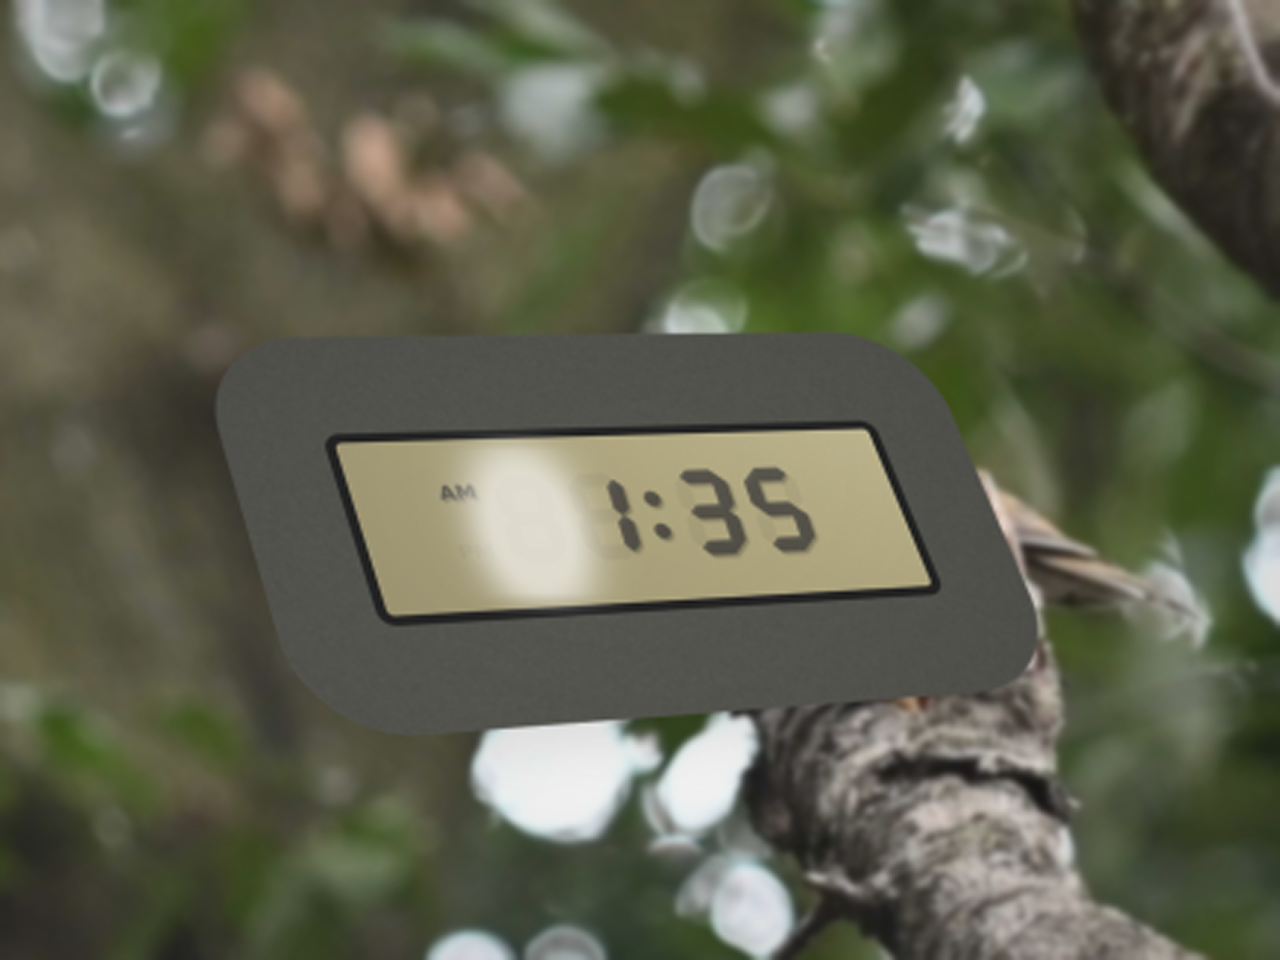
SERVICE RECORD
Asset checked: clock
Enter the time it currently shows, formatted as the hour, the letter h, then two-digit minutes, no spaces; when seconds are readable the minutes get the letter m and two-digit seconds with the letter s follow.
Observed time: 1h35
